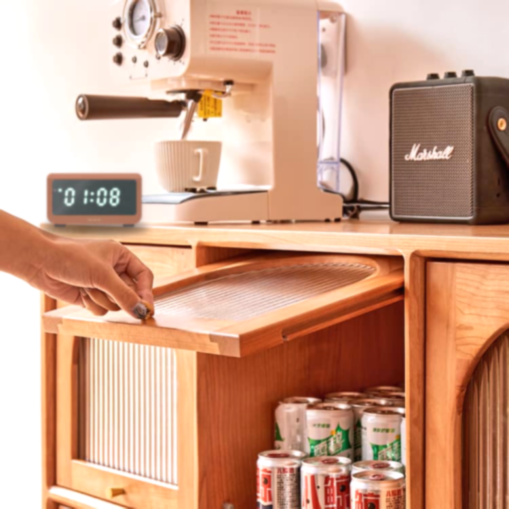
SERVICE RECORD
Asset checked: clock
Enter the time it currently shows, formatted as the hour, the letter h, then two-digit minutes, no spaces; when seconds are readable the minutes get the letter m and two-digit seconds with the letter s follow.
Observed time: 1h08
